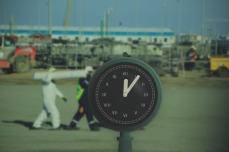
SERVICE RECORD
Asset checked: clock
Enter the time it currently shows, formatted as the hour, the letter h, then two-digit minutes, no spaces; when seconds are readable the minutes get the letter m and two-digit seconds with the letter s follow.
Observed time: 12h06
